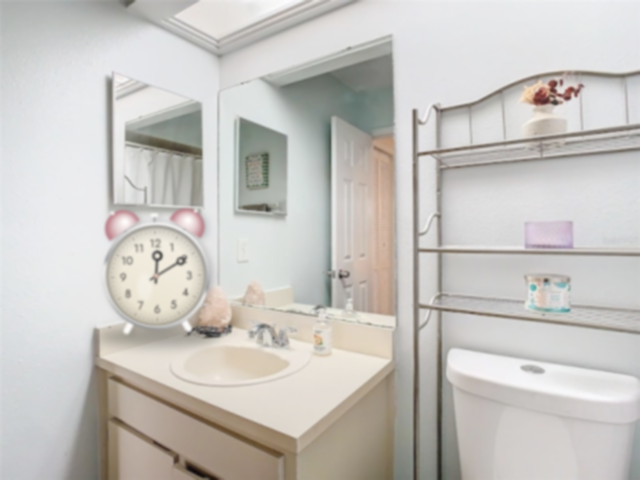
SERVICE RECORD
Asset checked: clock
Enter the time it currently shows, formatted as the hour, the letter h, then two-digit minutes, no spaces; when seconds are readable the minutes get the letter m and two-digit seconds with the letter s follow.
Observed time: 12h10
